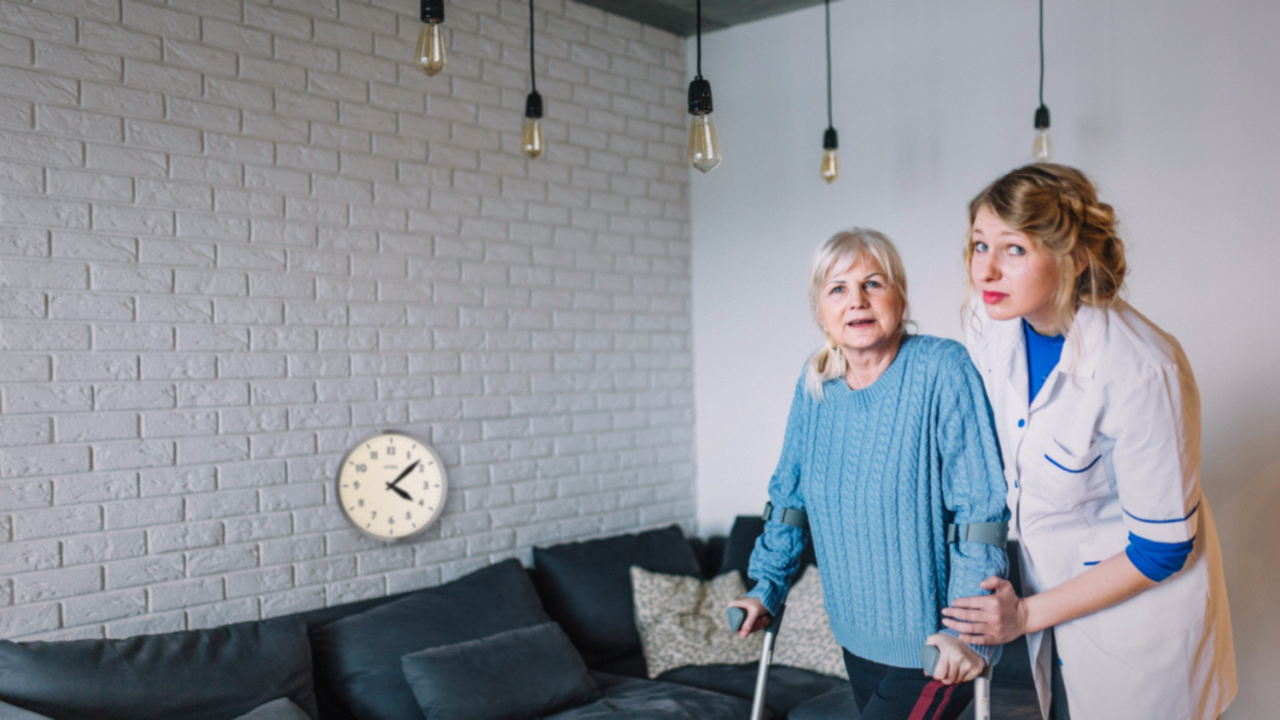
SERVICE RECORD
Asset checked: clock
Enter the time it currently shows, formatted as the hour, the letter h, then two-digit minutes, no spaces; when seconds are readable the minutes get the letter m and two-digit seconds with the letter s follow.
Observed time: 4h08
